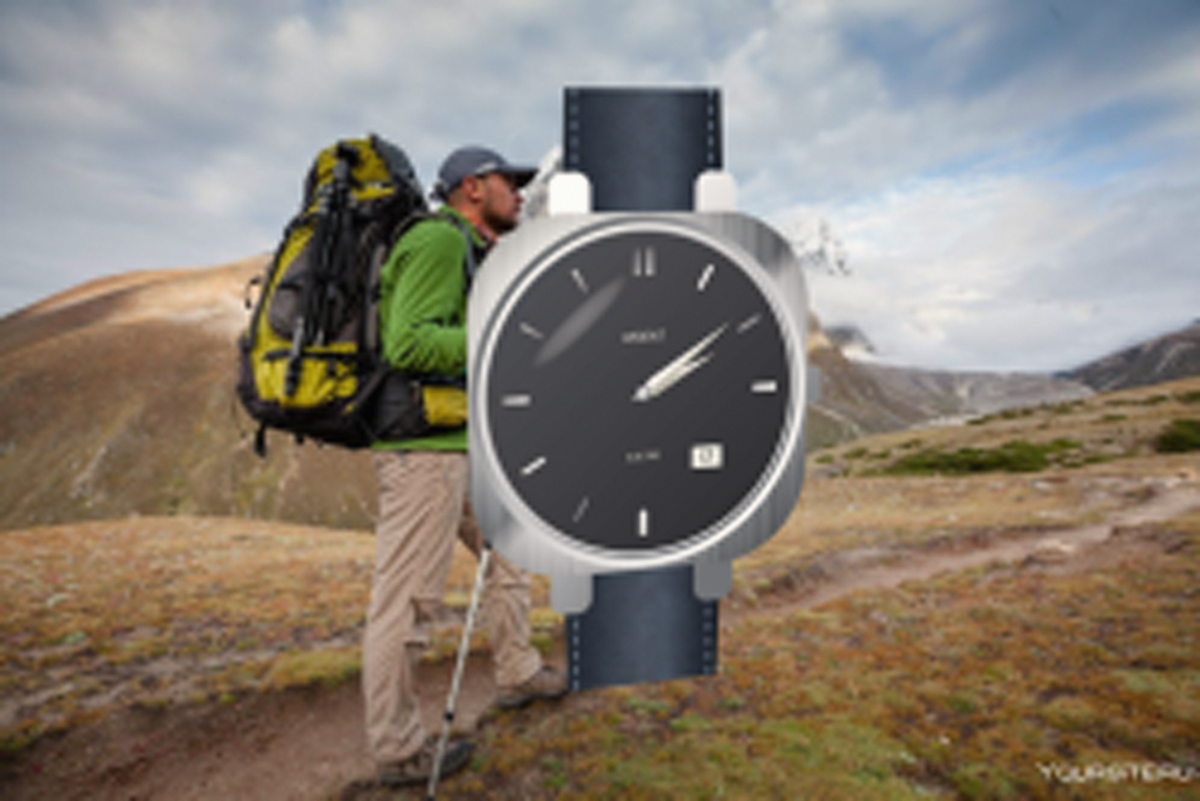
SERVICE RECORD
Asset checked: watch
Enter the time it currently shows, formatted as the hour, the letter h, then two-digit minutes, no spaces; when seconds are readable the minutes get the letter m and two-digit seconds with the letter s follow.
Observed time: 2h09
